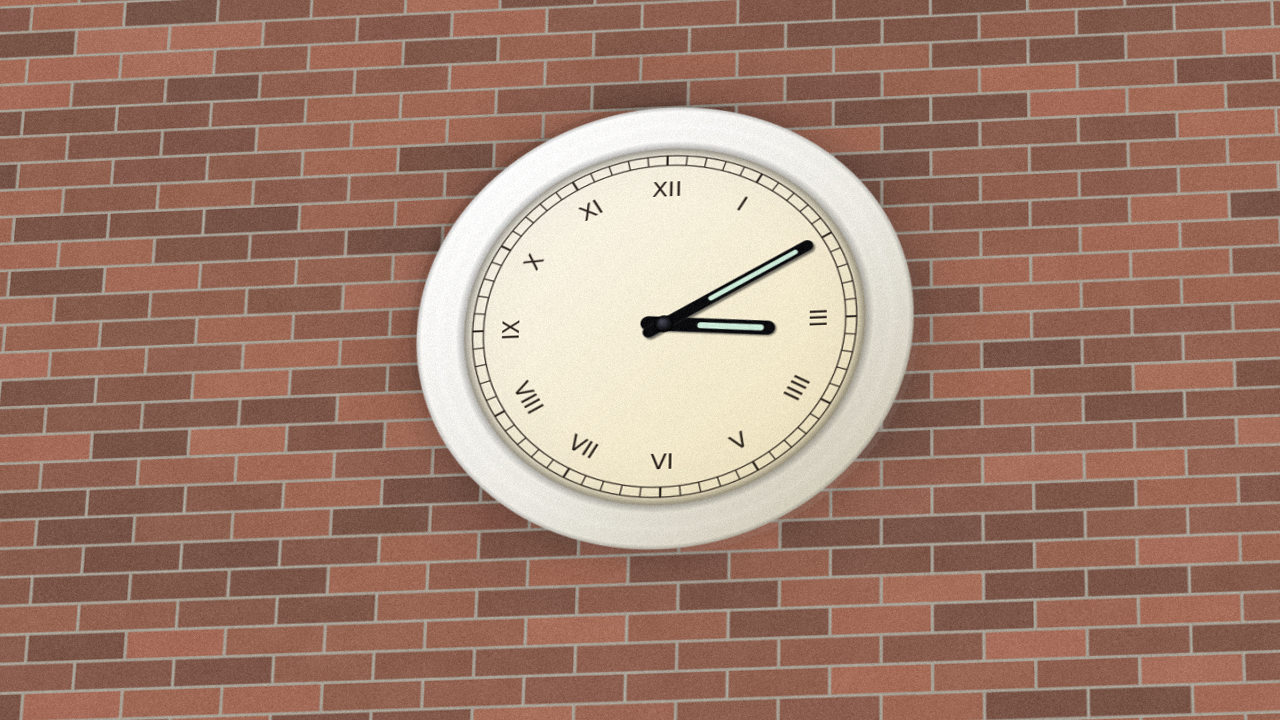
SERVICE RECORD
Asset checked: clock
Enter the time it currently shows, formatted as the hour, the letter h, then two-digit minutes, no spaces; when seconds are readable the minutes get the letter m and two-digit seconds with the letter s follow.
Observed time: 3h10
